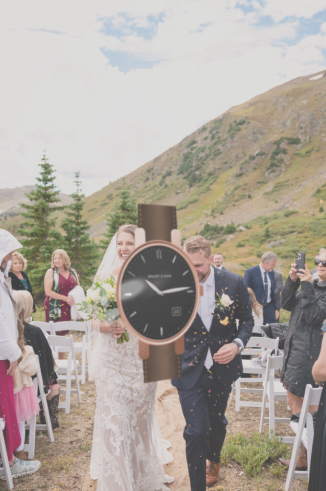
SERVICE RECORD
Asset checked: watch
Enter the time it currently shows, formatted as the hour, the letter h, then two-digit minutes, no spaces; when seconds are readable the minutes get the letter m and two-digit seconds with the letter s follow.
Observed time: 10h14
